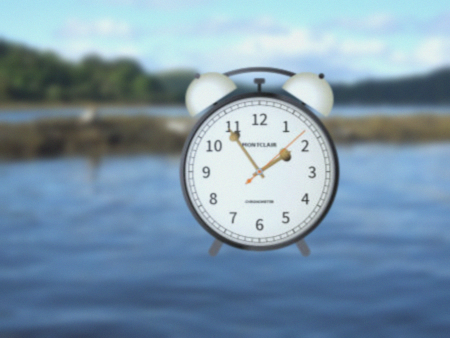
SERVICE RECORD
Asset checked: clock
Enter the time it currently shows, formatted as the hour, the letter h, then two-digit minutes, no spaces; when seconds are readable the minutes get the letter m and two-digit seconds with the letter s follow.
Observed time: 1h54m08s
